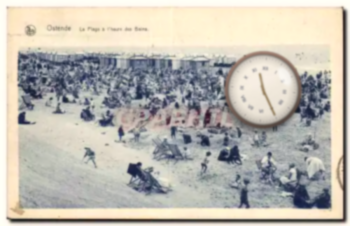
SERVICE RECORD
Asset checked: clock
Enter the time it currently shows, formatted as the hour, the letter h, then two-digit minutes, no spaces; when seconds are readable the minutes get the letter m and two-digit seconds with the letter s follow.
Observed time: 11h25
